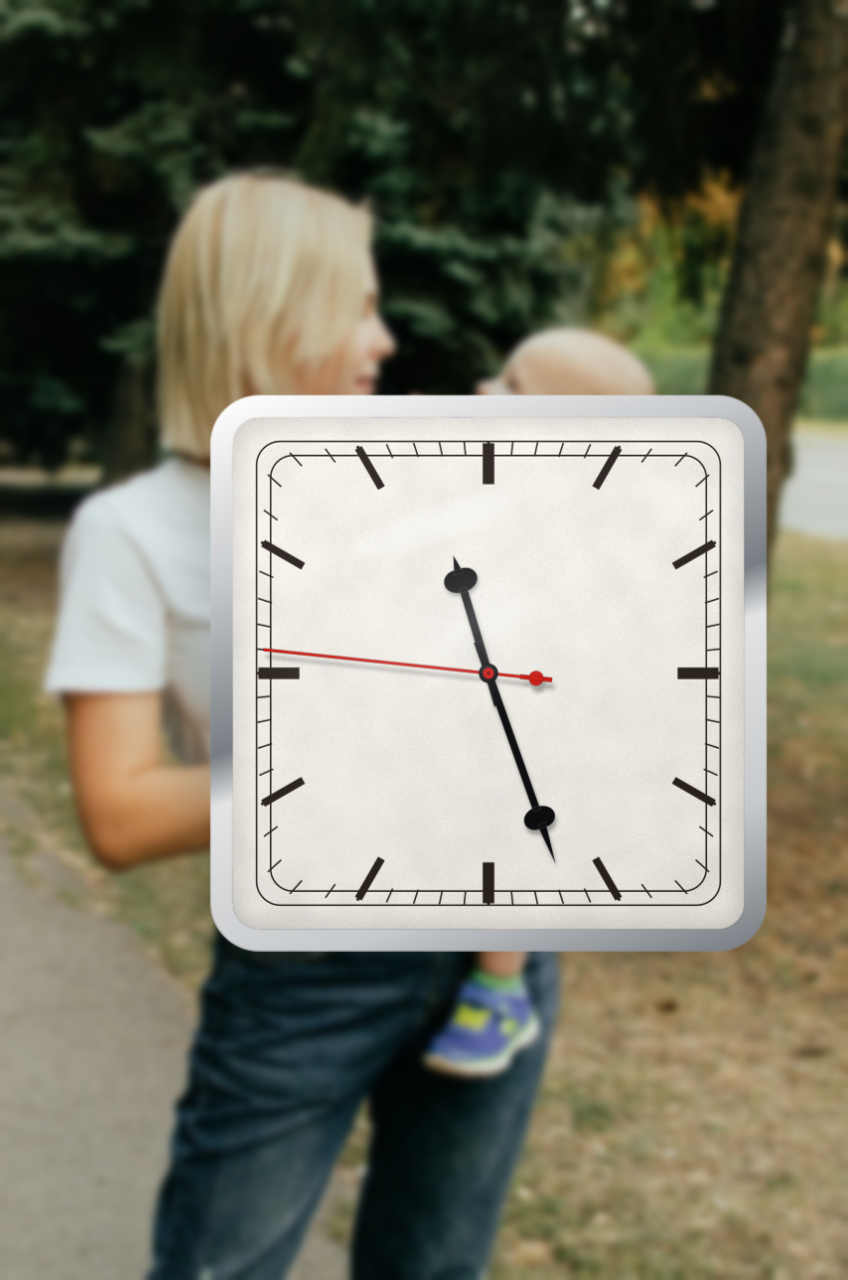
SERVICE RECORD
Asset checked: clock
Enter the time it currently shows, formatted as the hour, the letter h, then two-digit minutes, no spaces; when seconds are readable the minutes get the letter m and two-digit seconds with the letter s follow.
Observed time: 11h26m46s
